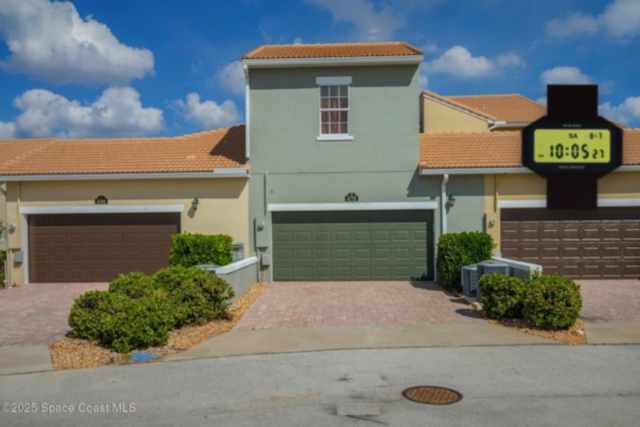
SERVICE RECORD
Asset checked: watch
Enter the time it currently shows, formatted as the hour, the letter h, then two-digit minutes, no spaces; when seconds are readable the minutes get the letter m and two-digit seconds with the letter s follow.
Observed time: 10h05
